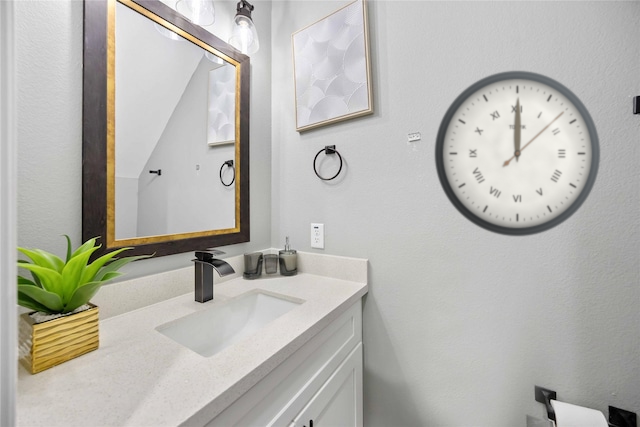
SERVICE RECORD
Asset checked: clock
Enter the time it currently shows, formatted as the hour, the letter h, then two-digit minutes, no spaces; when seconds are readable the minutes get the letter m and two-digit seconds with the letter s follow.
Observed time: 12h00m08s
